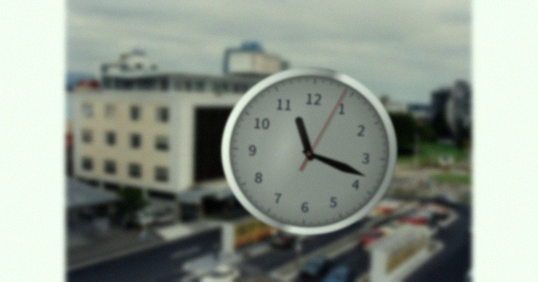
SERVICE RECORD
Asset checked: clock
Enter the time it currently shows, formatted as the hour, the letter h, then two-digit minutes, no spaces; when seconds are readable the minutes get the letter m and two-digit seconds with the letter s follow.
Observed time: 11h18m04s
